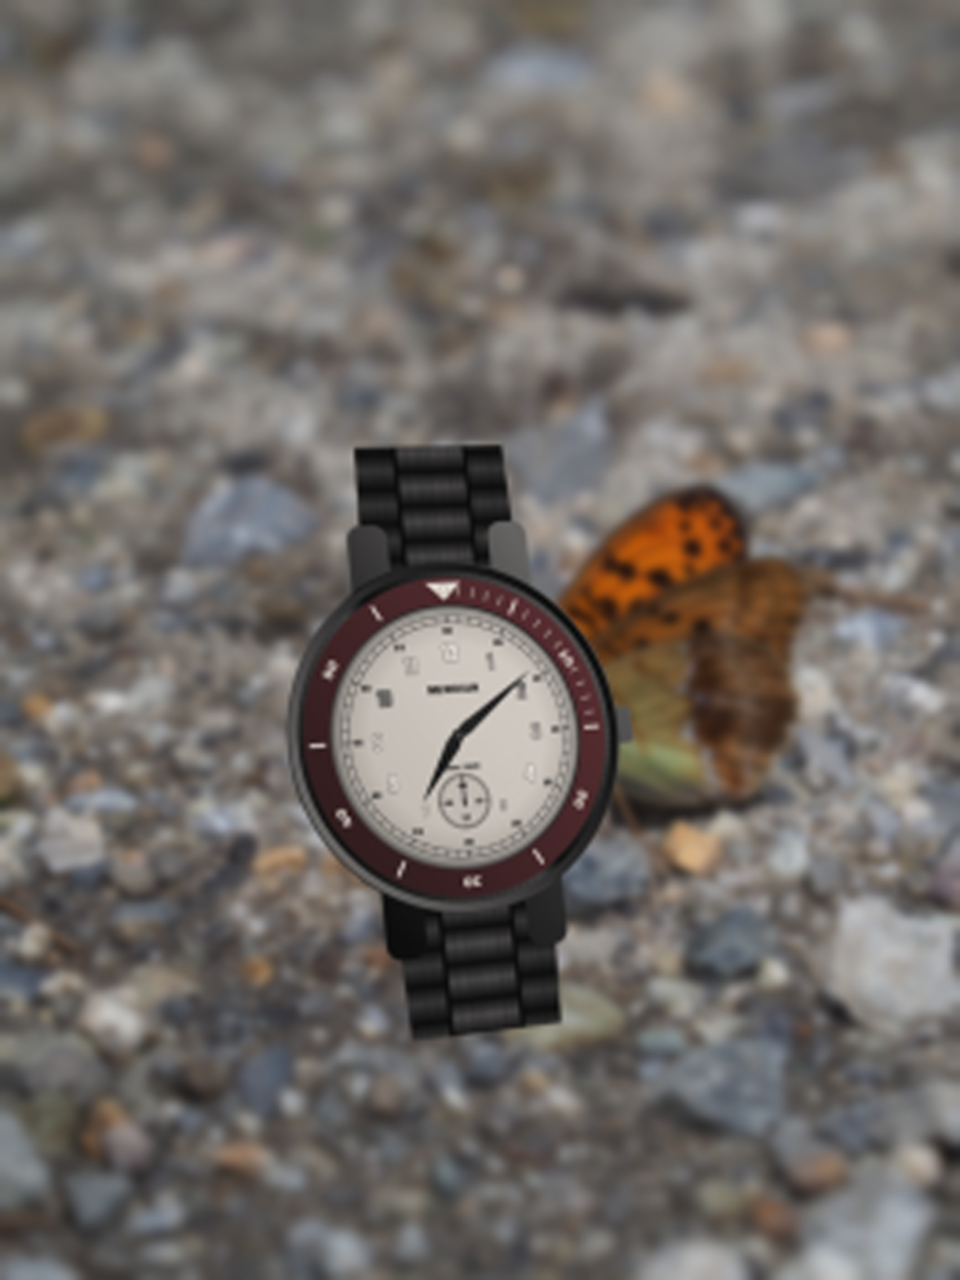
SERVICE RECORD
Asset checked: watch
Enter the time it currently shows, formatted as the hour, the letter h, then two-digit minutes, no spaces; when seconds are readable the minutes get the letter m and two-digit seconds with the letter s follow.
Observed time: 7h09
